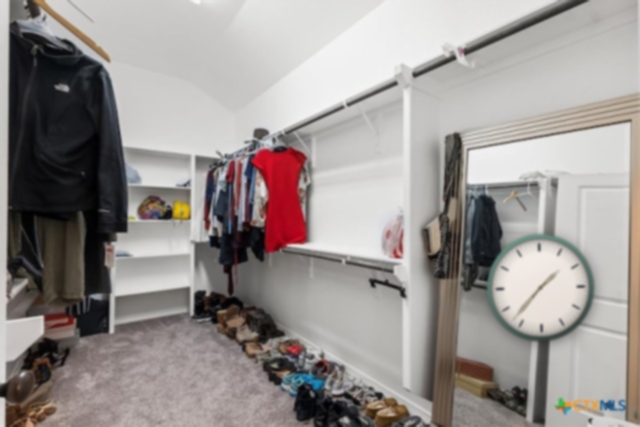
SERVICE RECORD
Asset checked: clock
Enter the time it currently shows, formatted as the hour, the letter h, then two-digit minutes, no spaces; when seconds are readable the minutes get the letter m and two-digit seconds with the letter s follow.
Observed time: 1h37
